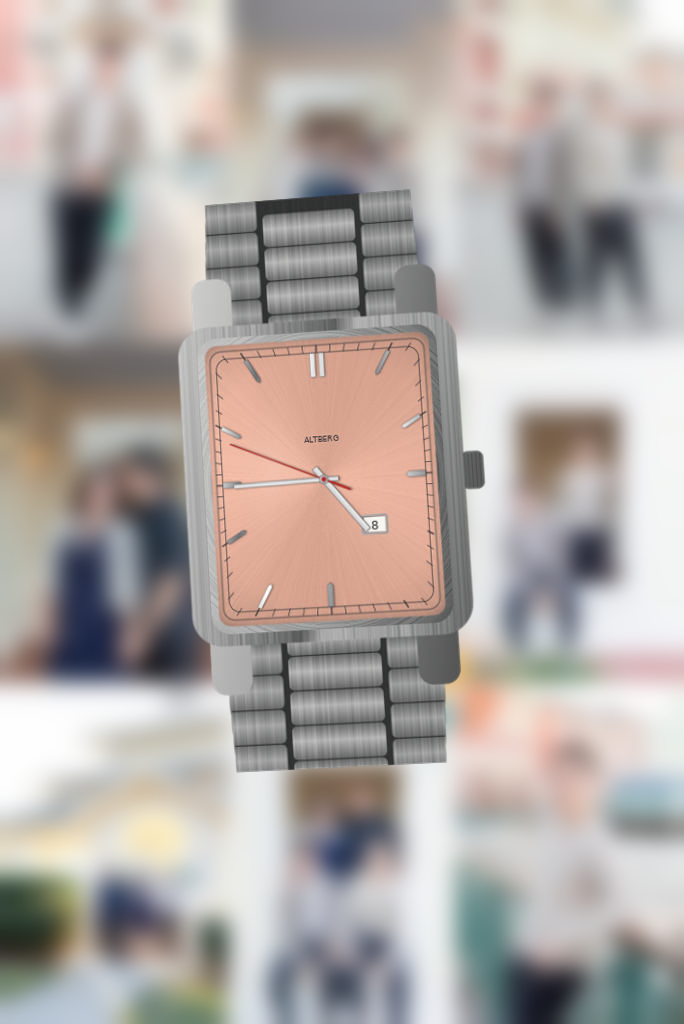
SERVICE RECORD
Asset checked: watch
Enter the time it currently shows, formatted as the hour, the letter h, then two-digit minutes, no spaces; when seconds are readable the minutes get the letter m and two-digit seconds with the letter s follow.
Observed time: 4h44m49s
